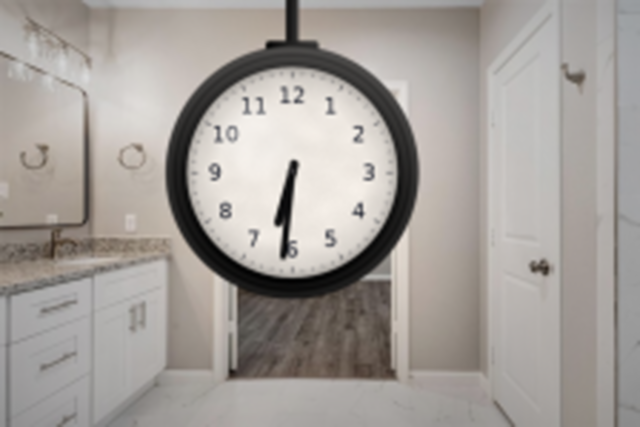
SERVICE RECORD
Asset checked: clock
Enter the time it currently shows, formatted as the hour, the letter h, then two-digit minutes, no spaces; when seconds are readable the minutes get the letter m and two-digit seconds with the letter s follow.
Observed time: 6h31
